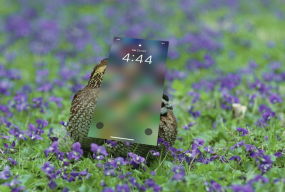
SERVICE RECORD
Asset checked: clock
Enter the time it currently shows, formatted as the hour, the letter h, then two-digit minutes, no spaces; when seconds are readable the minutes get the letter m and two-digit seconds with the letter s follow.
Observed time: 4h44
